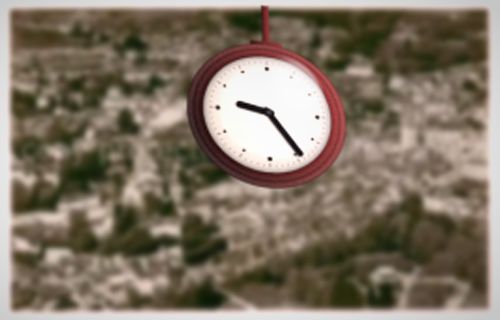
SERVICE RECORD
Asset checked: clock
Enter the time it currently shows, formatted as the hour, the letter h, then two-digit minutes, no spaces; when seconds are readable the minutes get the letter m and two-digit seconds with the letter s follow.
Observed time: 9h24
